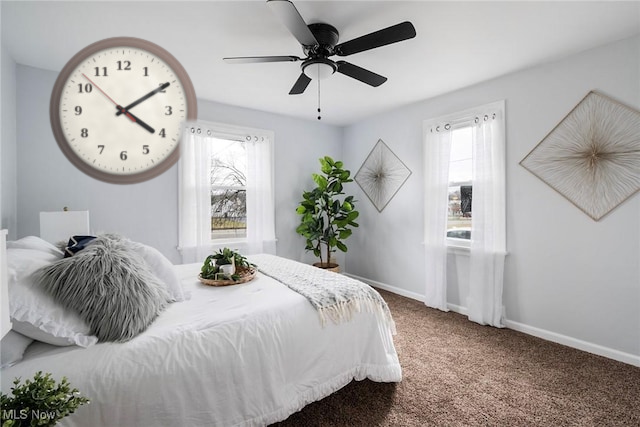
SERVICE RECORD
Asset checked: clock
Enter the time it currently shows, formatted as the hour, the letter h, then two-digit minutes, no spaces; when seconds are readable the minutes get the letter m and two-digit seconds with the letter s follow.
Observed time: 4h09m52s
